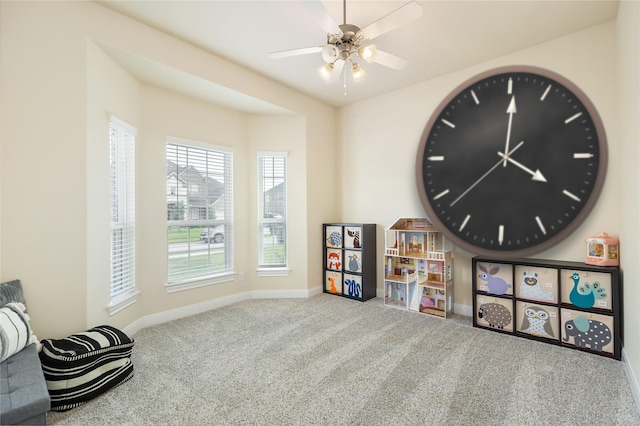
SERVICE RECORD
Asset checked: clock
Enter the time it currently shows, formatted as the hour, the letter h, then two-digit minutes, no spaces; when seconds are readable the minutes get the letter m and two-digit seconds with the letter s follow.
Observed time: 4h00m38s
